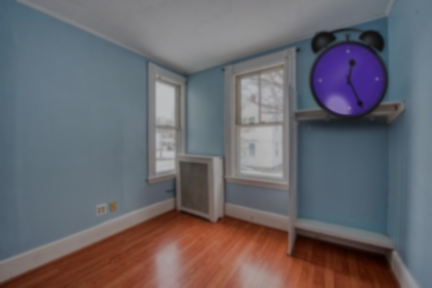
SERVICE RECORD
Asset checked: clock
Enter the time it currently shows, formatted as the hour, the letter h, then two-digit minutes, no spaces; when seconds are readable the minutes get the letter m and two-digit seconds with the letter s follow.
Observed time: 12h26
